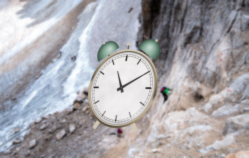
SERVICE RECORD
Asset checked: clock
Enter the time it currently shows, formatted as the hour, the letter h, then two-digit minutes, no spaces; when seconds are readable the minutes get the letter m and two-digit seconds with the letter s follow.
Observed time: 11h10
